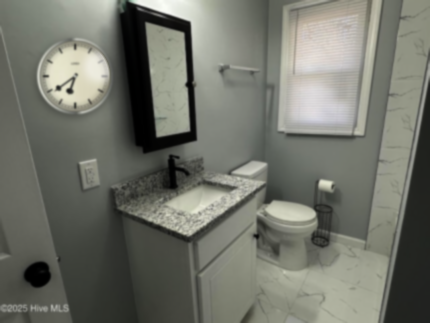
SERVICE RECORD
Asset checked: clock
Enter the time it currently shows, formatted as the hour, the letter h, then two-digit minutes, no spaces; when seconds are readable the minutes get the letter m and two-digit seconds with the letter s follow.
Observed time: 6h39
